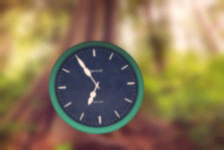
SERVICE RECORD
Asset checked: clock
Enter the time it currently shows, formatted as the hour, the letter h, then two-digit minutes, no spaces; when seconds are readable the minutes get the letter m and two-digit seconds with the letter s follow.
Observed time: 6h55
